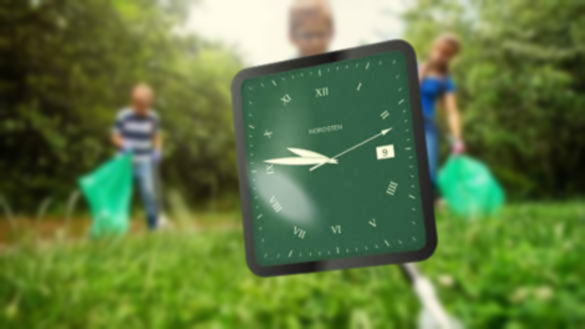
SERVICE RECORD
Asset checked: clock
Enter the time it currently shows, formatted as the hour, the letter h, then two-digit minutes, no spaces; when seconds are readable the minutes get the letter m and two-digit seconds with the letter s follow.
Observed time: 9h46m12s
